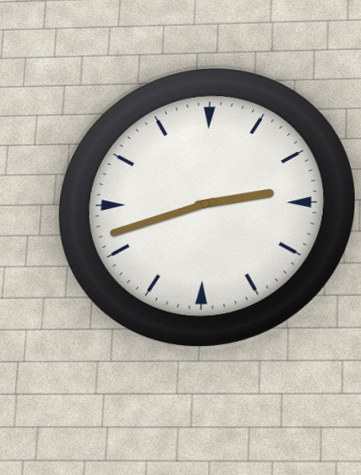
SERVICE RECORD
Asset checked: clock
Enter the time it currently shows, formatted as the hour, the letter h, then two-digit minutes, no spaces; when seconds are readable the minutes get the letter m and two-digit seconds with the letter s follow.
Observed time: 2h42
